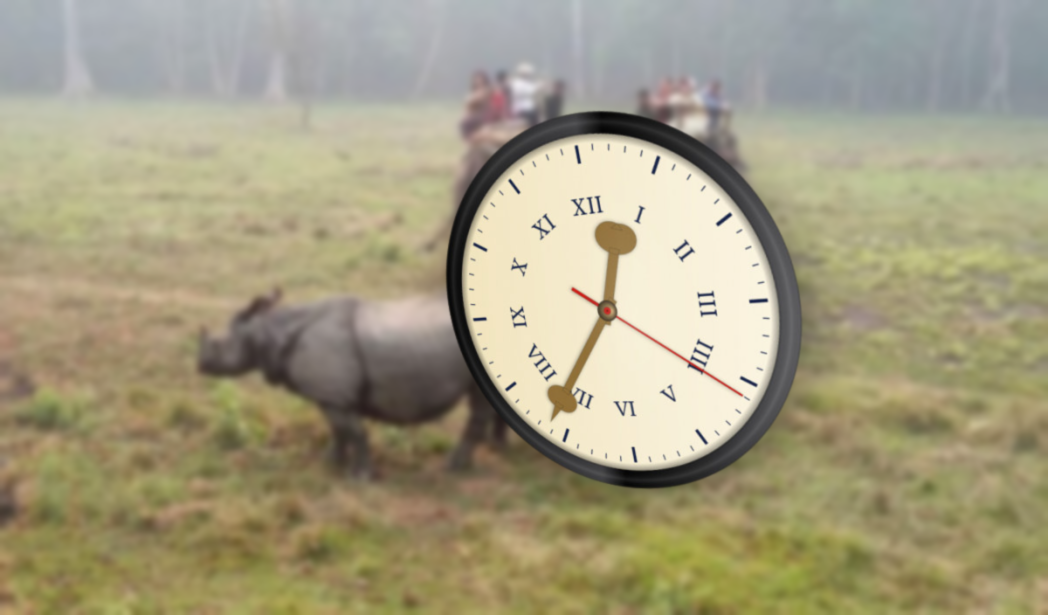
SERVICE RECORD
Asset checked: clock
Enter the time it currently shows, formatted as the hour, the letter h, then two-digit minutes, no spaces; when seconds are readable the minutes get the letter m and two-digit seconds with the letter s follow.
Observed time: 12h36m21s
